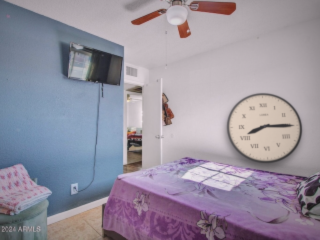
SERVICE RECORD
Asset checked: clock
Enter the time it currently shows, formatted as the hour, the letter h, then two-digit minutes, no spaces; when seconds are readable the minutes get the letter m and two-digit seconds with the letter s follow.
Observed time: 8h15
